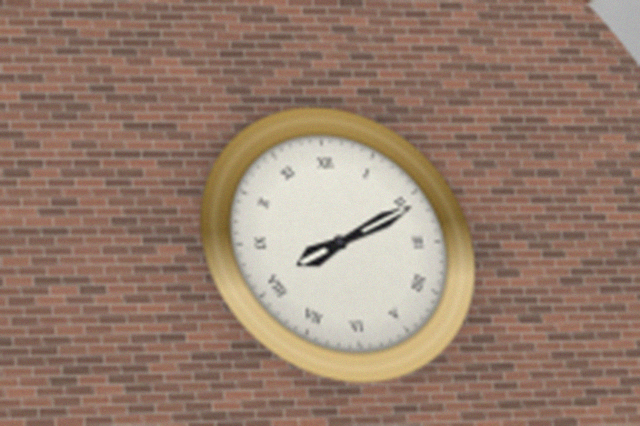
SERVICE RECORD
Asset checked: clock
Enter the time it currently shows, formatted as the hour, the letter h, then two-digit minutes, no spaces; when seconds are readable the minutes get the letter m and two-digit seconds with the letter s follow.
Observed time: 8h11
